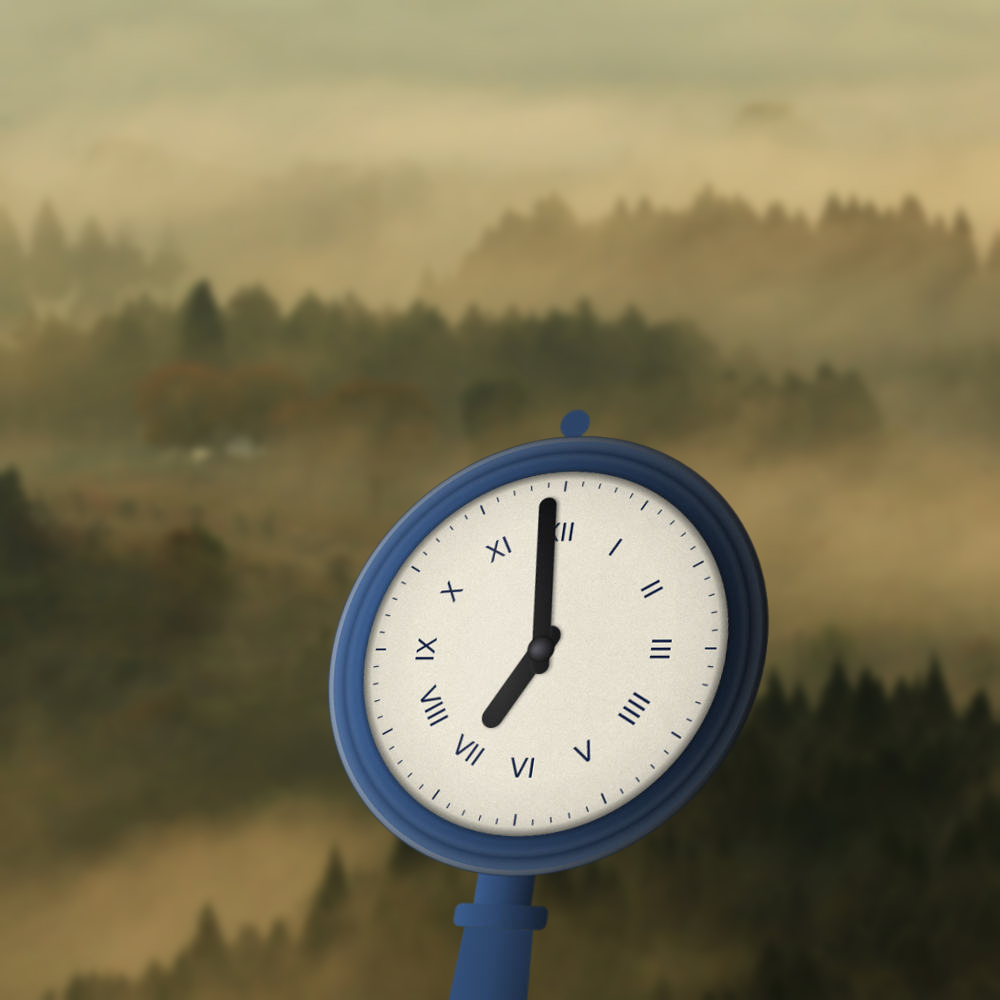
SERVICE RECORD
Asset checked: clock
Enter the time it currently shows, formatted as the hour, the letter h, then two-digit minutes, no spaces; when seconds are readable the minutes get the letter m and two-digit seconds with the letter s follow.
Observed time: 6h59
